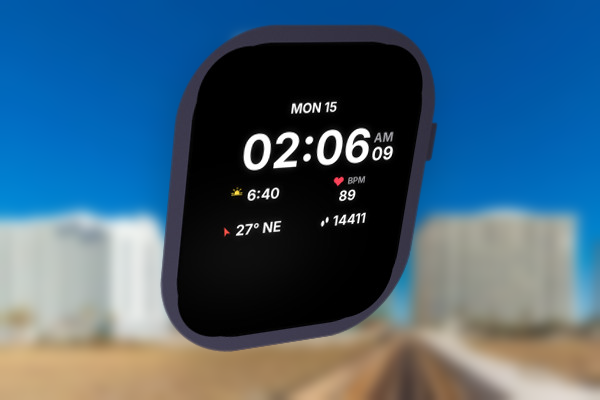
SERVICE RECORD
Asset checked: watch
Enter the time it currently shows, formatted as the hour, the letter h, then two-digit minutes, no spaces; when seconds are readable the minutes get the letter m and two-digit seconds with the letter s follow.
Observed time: 2h06m09s
